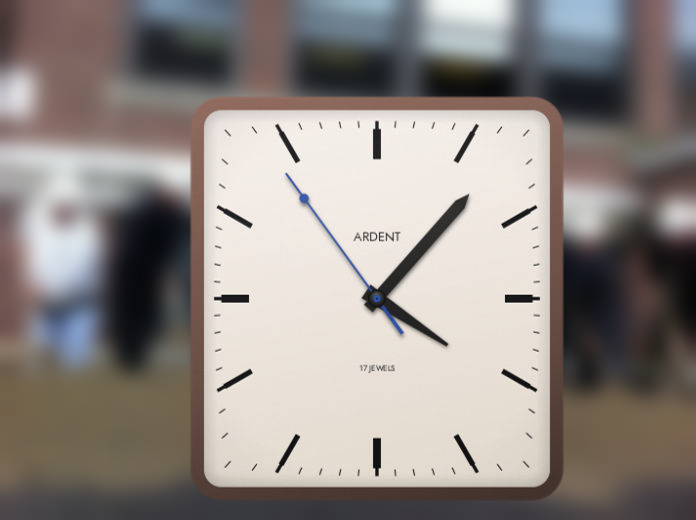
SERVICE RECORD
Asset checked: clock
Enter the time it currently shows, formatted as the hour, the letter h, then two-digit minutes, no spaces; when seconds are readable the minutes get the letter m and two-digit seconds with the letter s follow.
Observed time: 4h06m54s
